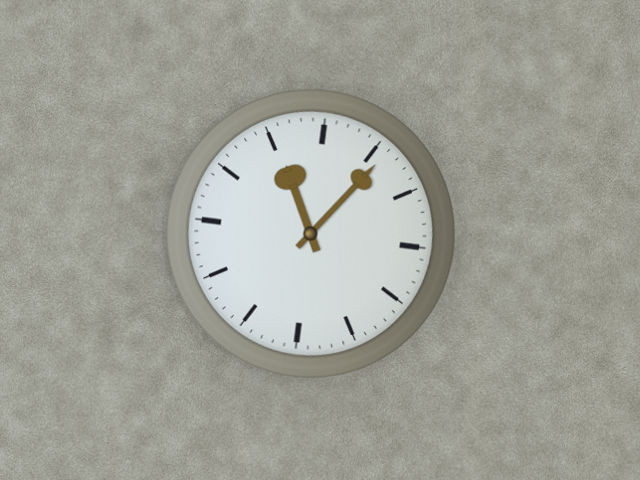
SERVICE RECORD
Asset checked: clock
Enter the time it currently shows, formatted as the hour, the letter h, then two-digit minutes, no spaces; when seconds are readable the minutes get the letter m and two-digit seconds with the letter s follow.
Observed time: 11h06
